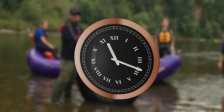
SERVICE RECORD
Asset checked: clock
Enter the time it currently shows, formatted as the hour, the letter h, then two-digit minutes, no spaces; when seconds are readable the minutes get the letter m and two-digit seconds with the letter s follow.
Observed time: 11h19
